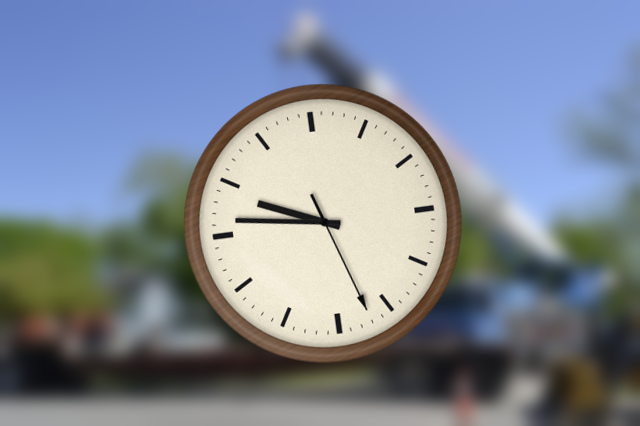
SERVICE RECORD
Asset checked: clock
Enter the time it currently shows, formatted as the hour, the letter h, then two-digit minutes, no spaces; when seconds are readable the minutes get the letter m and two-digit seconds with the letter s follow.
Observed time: 9h46m27s
